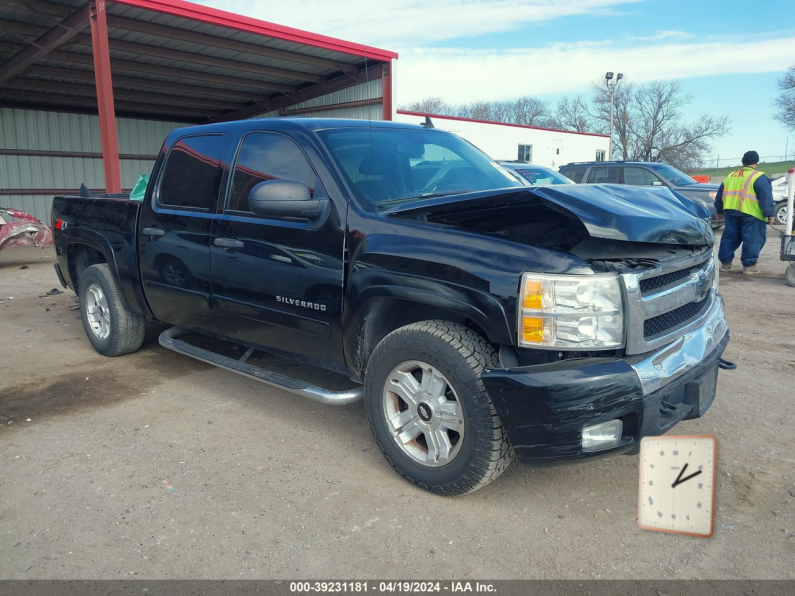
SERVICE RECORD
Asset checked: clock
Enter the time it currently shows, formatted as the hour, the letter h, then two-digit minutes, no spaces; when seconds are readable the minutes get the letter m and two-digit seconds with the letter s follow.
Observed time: 1h11
